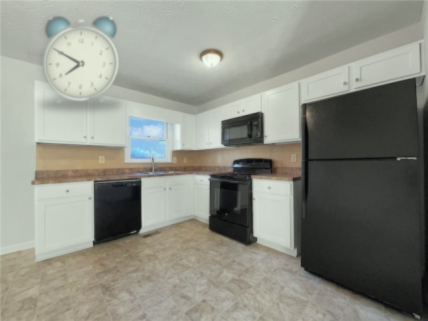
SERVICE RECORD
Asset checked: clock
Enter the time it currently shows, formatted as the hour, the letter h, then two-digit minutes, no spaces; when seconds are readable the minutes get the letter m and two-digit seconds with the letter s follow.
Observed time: 7h50
